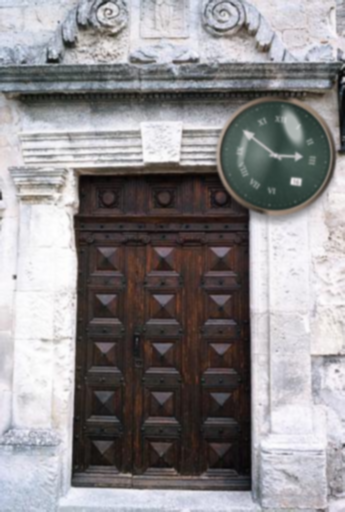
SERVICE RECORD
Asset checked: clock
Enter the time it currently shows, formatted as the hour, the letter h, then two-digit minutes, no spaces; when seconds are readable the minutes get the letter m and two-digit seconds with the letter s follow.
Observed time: 2h50
